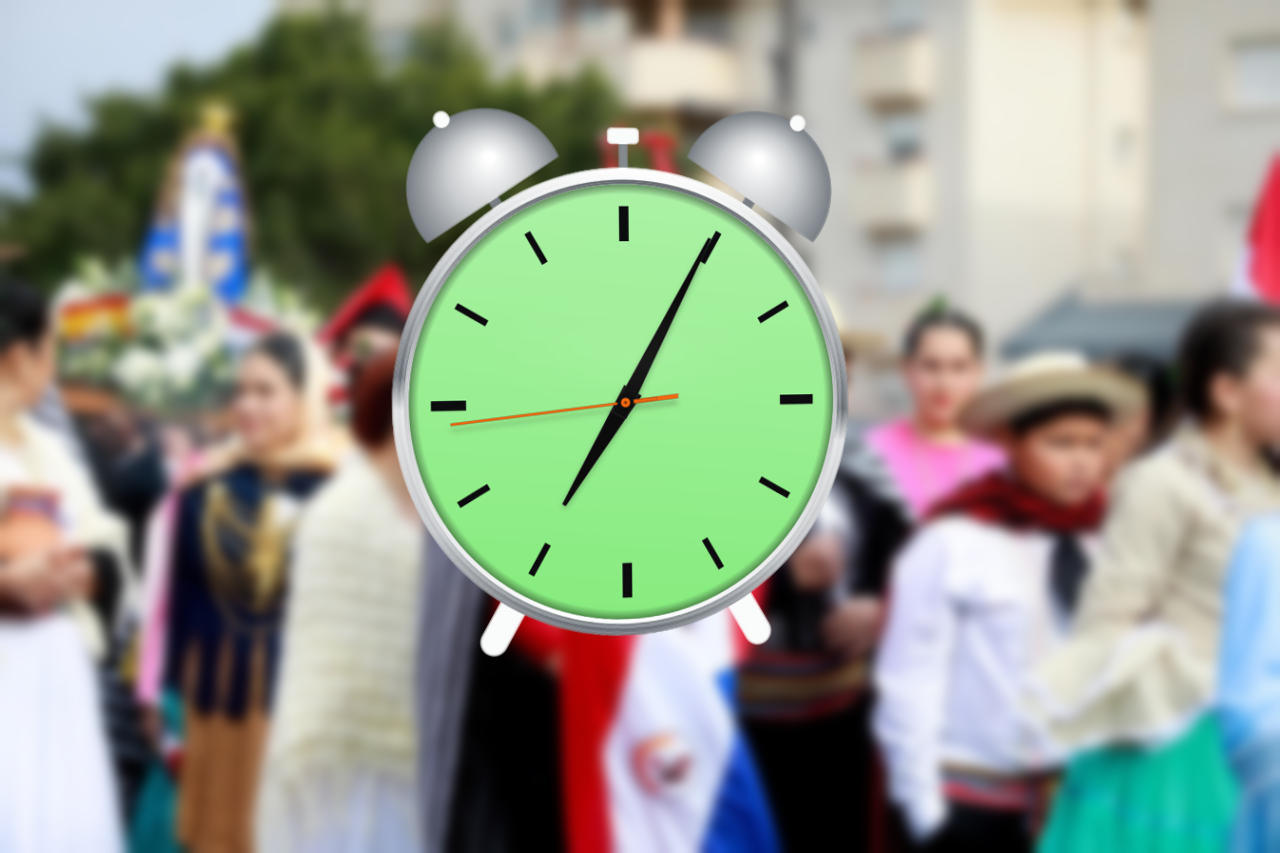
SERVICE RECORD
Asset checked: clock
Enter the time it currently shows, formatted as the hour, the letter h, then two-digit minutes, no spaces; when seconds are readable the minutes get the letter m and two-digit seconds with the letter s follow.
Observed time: 7h04m44s
